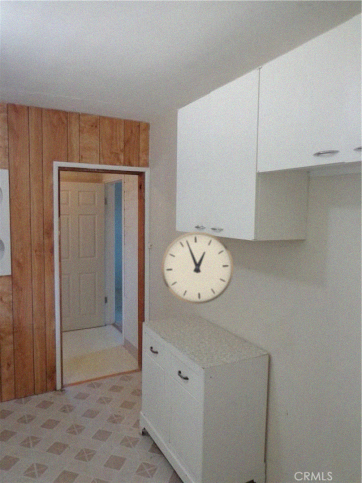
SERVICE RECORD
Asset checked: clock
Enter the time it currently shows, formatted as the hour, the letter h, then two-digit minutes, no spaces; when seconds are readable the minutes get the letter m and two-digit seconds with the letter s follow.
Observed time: 12h57
